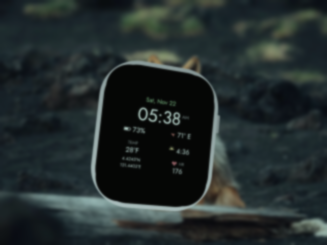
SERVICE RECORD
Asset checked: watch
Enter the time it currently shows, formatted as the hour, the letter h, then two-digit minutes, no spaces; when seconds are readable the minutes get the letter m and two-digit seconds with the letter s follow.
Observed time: 5h38
